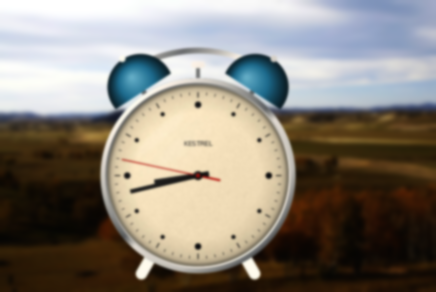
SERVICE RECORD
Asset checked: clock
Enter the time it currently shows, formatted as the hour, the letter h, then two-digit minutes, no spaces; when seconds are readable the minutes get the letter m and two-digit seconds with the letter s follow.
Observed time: 8h42m47s
